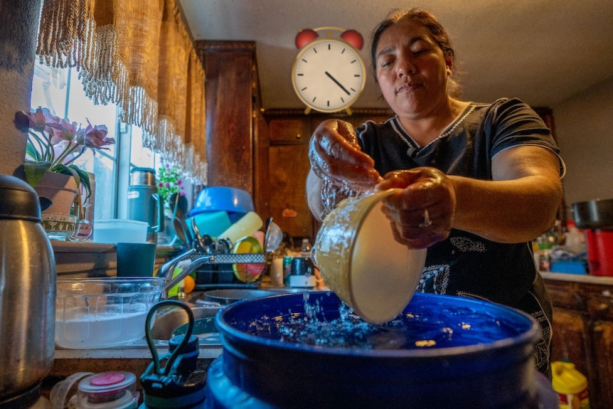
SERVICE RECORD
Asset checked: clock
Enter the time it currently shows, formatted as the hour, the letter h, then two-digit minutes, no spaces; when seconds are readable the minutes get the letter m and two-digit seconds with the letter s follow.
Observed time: 4h22
